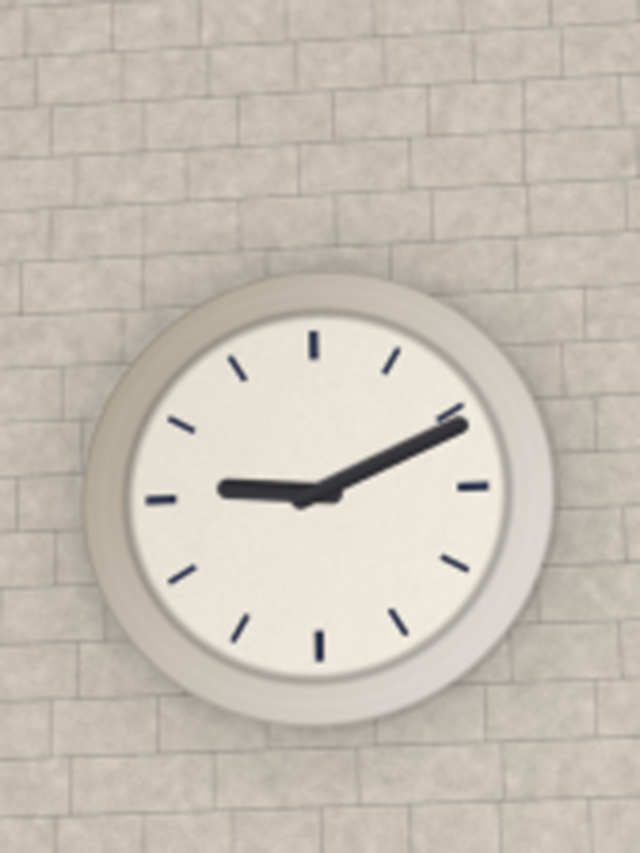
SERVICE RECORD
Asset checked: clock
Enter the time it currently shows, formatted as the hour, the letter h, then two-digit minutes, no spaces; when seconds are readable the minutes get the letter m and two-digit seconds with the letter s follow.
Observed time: 9h11
